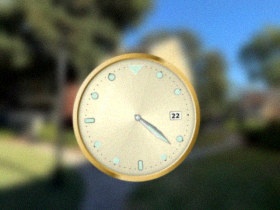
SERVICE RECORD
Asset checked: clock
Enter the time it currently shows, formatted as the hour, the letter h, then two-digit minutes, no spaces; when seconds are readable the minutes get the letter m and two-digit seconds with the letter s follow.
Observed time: 4h22
